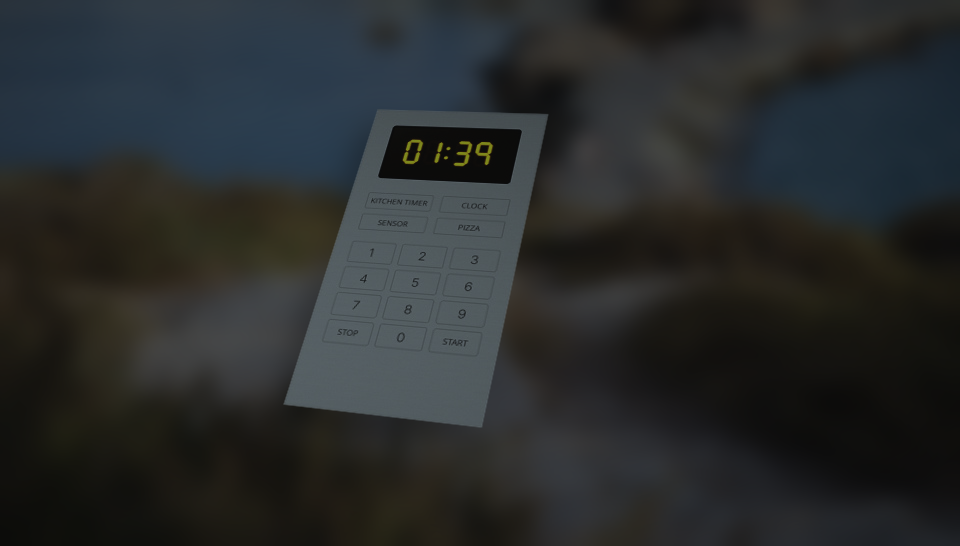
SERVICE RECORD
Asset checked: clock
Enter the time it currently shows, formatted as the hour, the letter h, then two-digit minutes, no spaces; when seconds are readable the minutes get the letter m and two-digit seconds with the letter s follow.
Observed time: 1h39
